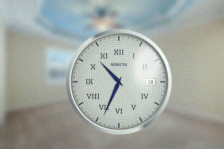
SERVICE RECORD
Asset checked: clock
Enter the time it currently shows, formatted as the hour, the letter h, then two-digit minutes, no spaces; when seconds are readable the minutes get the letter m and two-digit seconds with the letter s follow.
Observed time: 10h34
